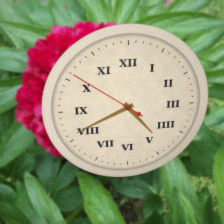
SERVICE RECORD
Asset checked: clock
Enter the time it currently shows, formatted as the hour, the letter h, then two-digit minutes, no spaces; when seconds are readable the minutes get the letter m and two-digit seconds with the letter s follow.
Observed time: 4h40m51s
